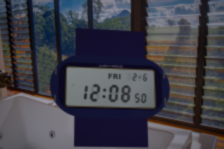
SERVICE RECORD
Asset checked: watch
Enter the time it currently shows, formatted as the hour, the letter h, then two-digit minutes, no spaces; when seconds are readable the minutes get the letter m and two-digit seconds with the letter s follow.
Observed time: 12h08m50s
